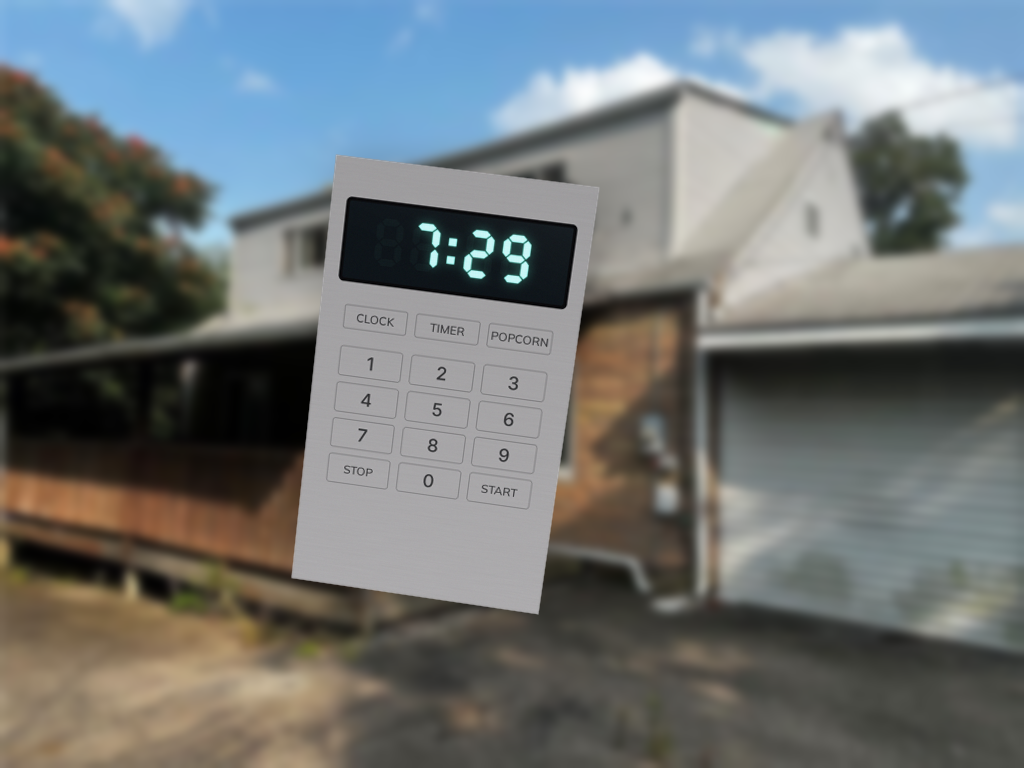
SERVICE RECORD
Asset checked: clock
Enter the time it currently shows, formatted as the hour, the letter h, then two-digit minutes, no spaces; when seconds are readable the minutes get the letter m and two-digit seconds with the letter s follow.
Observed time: 7h29
